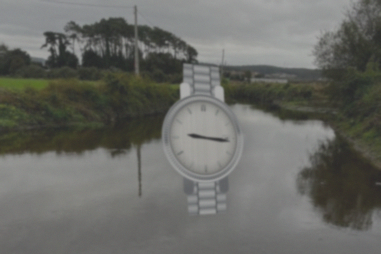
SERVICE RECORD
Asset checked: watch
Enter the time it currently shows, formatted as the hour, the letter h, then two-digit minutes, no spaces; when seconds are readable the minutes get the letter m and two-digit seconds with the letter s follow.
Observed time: 9h16
